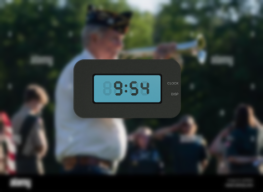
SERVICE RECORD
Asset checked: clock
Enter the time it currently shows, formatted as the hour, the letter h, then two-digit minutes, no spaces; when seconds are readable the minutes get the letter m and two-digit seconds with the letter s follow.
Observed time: 9h54
